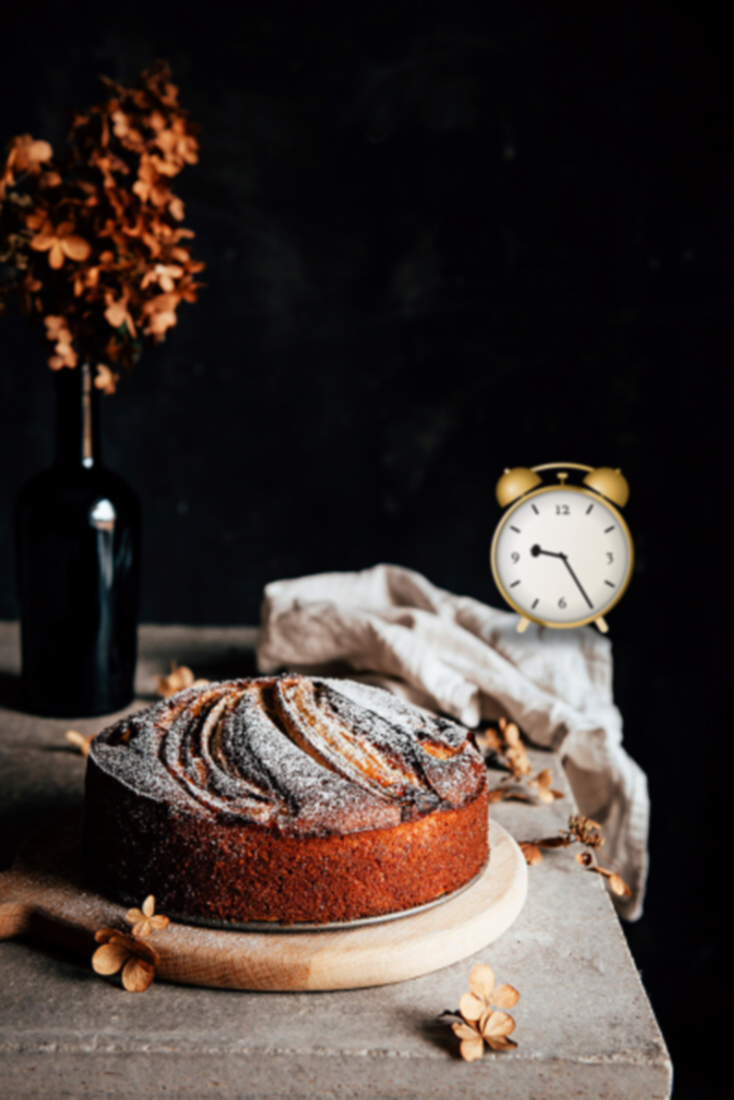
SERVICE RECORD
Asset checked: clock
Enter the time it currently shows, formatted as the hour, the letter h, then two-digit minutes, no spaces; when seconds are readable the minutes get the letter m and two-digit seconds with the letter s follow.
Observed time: 9h25
